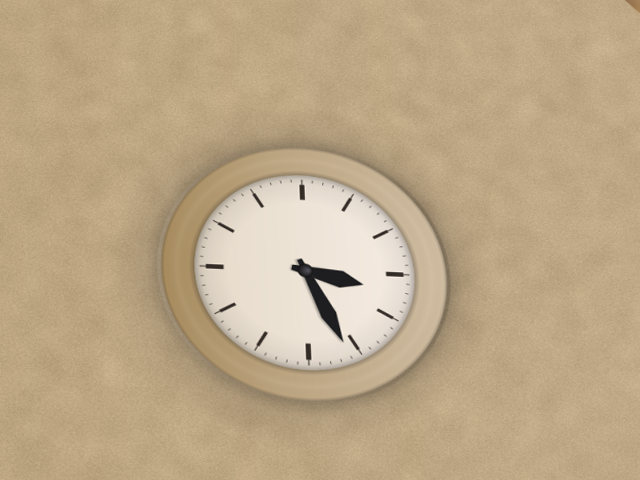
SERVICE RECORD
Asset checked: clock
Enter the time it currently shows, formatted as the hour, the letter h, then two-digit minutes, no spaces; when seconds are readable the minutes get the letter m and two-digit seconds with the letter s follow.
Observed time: 3h26
